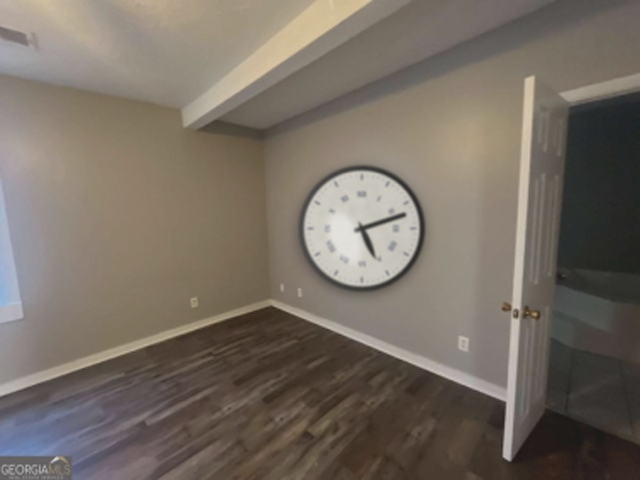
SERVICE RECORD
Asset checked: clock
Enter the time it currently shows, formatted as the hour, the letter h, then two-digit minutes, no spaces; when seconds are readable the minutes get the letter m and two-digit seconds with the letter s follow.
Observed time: 5h12
